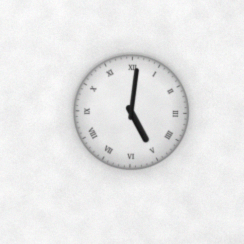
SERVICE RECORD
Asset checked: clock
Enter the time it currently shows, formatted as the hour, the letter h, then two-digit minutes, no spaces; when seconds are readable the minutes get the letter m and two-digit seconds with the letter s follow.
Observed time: 5h01
